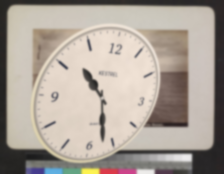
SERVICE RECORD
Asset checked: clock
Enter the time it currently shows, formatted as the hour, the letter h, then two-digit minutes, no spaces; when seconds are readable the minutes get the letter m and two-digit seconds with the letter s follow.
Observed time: 10h27
